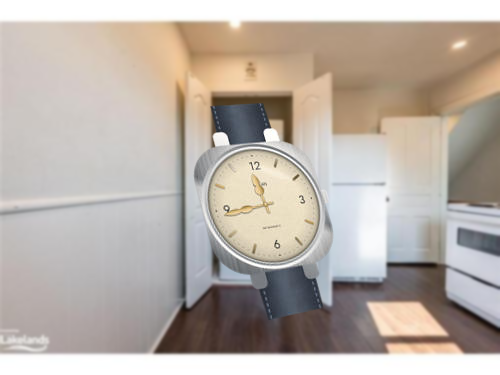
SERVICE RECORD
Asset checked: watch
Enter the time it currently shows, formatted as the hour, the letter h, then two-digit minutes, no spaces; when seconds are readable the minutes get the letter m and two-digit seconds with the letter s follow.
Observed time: 11h44
